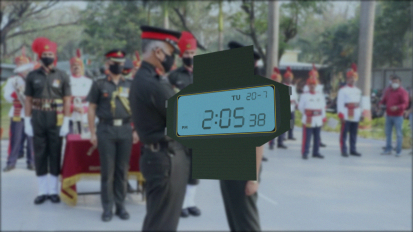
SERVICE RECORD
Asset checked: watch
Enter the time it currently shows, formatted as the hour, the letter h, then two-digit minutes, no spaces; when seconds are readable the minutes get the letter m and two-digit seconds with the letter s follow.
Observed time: 2h05m38s
